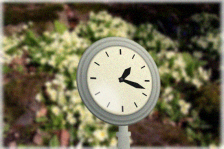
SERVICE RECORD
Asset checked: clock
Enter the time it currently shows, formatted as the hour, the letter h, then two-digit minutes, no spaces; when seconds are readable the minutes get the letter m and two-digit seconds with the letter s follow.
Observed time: 1h18
